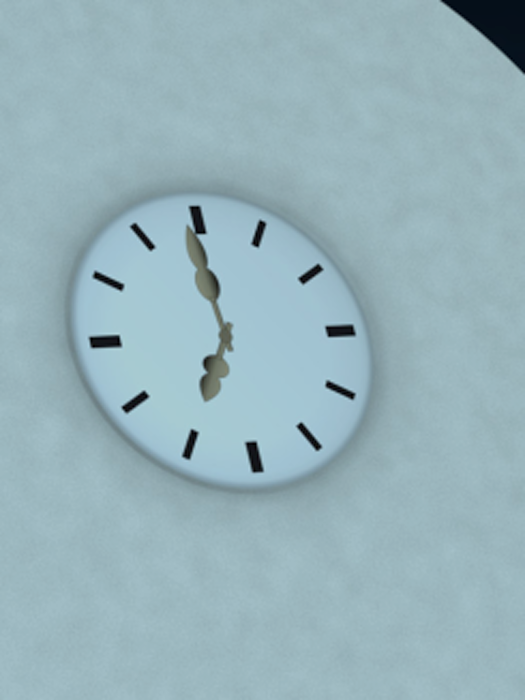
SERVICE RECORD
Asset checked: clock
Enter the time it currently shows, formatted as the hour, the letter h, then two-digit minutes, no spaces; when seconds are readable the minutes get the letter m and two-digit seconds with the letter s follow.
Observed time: 6h59
